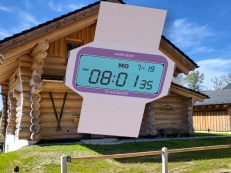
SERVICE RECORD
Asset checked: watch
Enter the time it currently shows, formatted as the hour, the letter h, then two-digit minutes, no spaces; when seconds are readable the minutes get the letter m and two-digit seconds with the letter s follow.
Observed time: 8h01m35s
